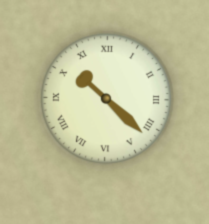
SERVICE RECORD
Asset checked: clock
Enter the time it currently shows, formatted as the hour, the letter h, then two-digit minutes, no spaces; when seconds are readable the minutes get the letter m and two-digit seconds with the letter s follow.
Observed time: 10h22
